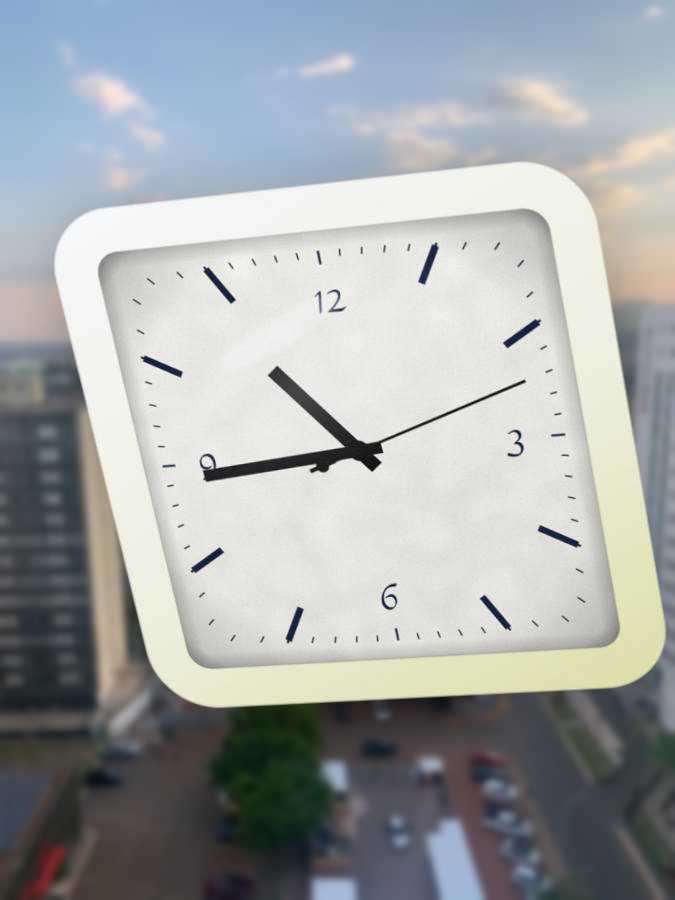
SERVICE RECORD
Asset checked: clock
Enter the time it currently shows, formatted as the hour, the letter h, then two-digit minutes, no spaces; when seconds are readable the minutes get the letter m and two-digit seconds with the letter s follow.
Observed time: 10h44m12s
